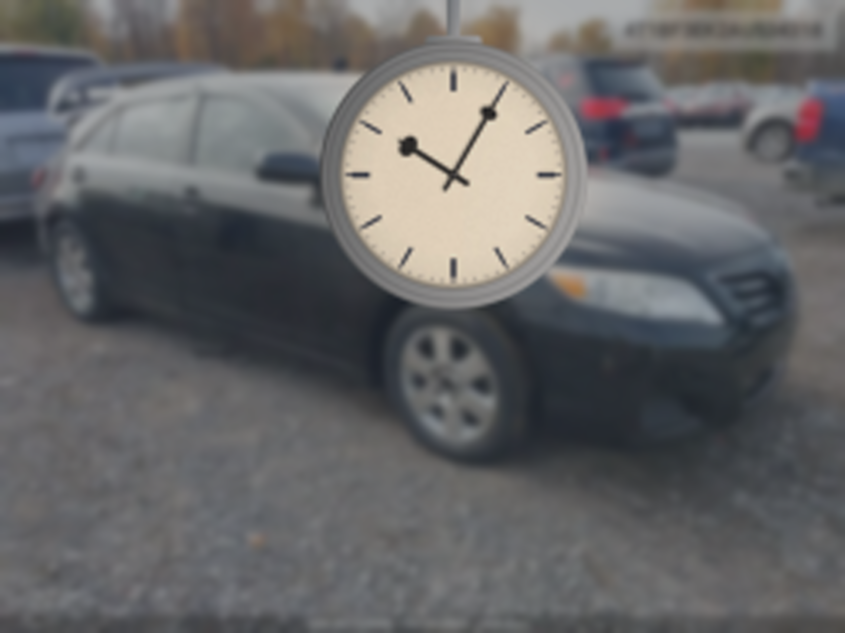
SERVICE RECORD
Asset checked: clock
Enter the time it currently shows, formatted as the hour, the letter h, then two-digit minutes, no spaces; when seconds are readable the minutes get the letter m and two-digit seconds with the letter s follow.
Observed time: 10h05
